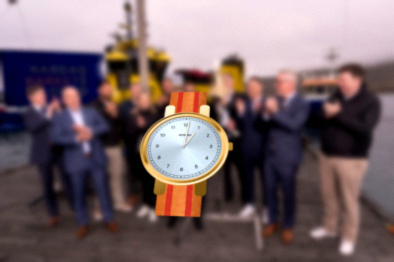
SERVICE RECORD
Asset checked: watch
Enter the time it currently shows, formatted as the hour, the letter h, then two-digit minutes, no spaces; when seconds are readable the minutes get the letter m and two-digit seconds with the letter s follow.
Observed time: 1h01
